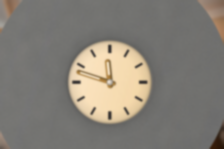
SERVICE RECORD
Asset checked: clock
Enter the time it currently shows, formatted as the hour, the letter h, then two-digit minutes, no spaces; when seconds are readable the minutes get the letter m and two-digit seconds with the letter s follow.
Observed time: 11h48
